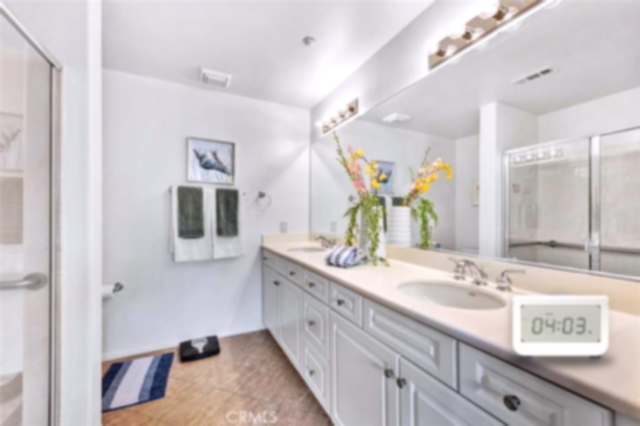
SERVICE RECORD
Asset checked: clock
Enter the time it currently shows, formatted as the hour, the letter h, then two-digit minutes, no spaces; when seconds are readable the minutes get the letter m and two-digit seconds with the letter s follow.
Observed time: 4h03
